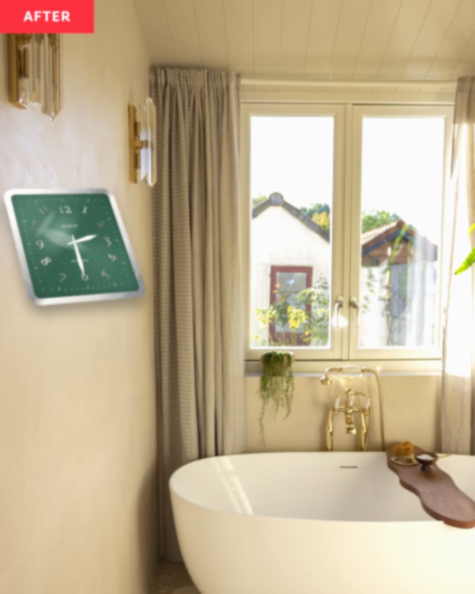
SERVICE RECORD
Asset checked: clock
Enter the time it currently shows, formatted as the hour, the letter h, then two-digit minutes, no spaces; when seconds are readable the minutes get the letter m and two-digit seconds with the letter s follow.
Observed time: 2h30
